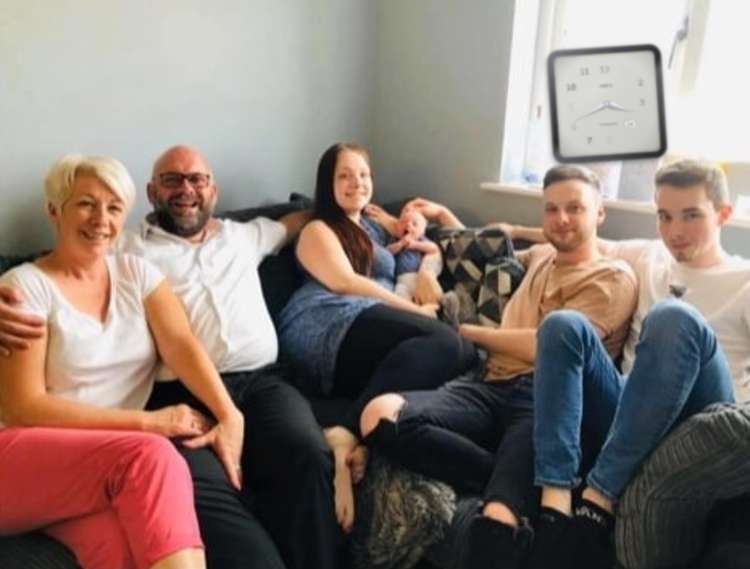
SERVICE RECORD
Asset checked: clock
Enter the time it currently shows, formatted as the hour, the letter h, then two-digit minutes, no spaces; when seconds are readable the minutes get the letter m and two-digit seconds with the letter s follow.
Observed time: 3h41
